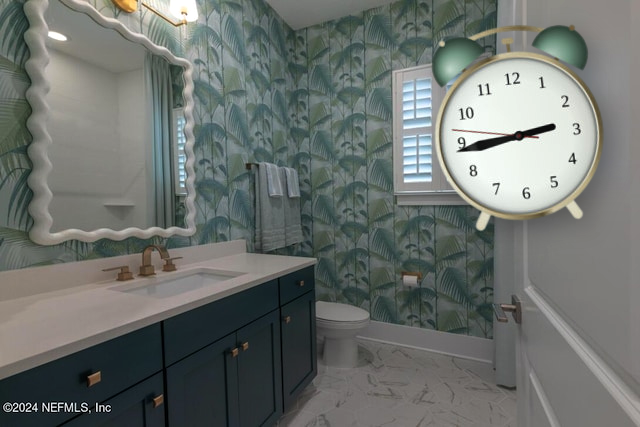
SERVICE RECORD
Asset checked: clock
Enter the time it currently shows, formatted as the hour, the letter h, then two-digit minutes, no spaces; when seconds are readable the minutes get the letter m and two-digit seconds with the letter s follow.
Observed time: 2h43m47s
